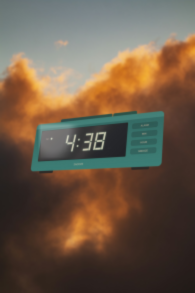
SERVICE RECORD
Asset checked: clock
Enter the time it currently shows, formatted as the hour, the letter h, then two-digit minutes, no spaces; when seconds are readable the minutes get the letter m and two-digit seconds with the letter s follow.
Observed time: 4h38
